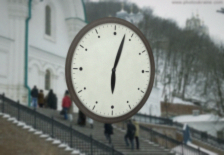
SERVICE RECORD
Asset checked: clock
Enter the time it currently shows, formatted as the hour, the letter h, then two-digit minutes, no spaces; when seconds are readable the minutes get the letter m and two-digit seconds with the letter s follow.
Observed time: 6h03
